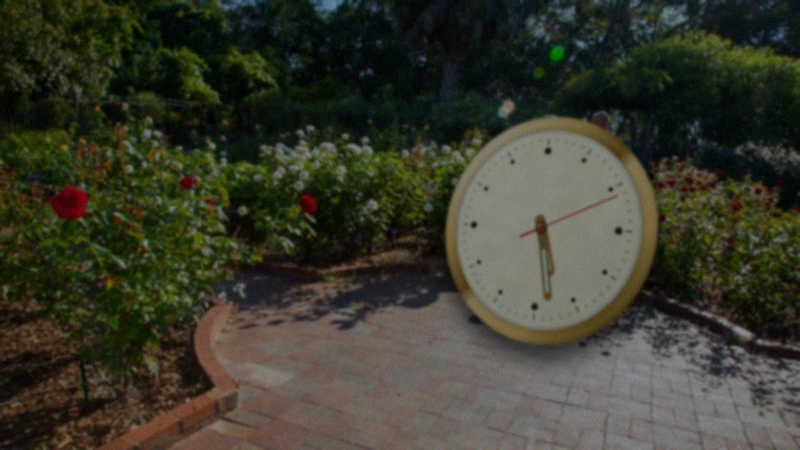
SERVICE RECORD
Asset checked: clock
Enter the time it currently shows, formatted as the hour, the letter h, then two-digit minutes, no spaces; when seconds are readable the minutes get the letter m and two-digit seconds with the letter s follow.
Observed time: 5h28m11s
